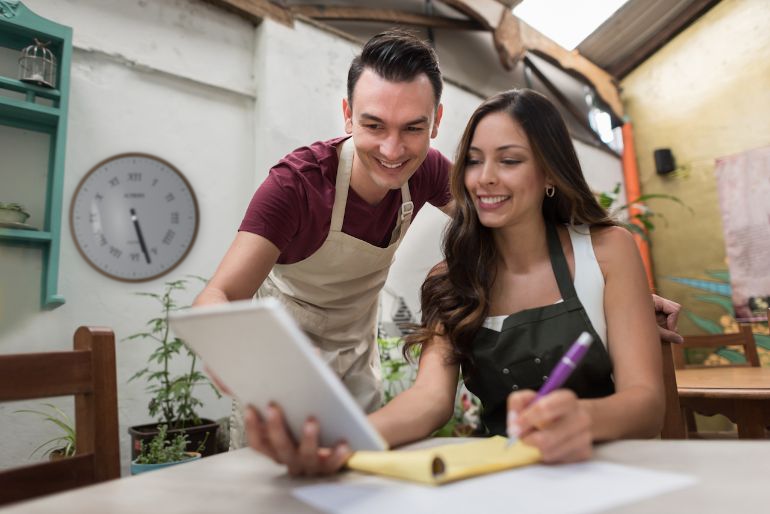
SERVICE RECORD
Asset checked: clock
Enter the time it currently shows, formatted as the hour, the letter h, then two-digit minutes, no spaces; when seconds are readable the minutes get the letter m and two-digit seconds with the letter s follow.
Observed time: 5h27
